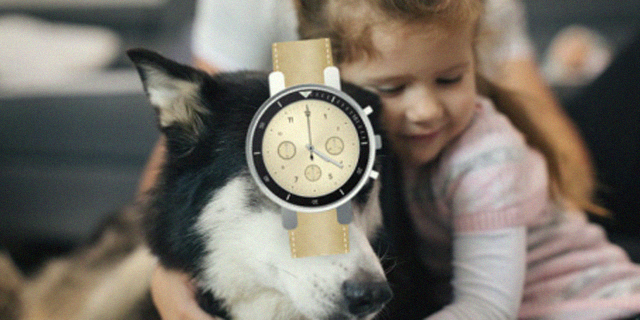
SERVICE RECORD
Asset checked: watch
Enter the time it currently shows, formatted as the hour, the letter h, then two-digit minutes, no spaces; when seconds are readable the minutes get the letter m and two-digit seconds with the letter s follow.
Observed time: 4h21
